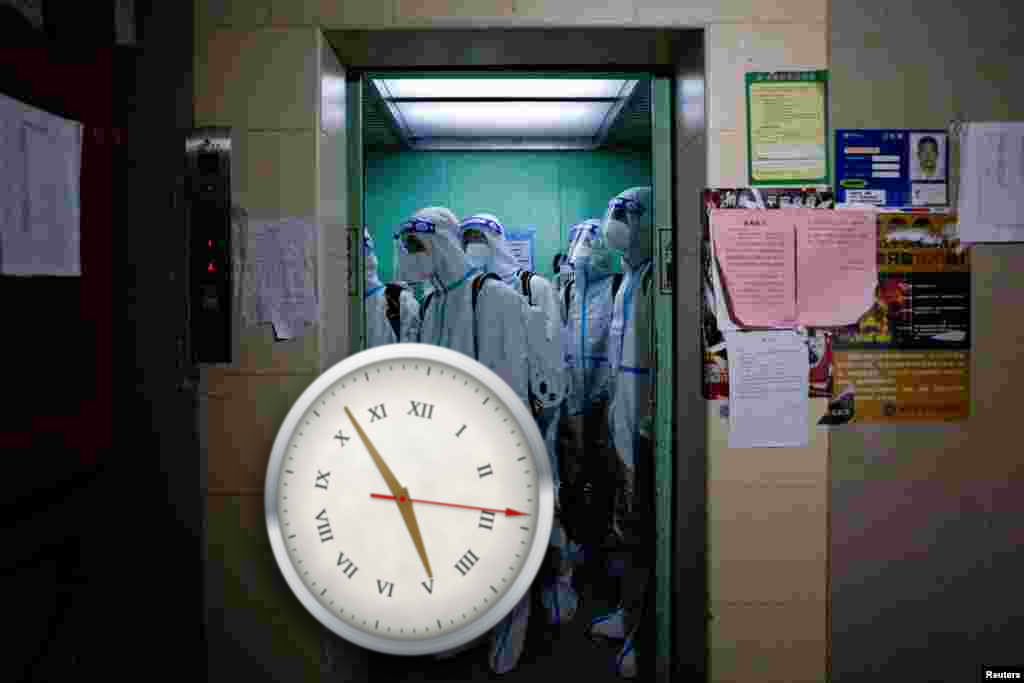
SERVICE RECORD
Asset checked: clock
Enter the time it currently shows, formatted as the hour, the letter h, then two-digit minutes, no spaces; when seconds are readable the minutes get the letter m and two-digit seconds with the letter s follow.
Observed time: 4h52m14s
